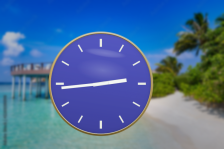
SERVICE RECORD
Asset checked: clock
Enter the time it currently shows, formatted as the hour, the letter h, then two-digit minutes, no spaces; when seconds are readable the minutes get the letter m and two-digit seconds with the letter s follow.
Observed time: 2h44
